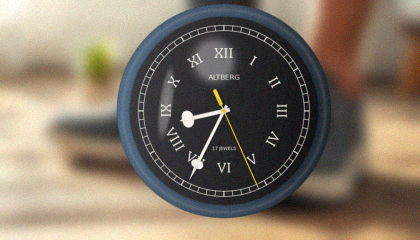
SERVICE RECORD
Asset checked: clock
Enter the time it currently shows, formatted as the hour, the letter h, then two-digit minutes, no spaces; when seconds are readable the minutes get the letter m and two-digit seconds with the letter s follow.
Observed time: 8h34m26s
